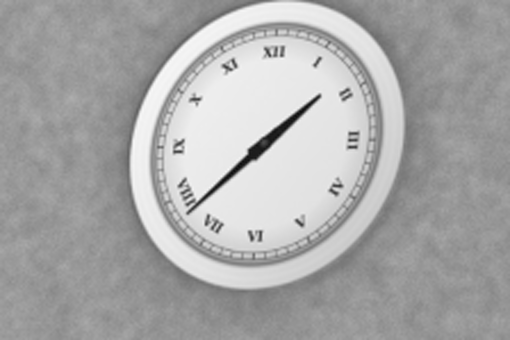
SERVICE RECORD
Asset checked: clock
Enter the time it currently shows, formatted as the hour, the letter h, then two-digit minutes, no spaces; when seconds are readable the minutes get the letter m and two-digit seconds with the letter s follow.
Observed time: 1h38
